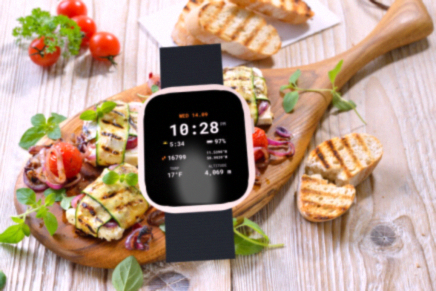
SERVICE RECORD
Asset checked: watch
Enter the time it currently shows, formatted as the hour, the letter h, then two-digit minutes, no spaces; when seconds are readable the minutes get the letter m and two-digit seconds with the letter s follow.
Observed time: 10h28
